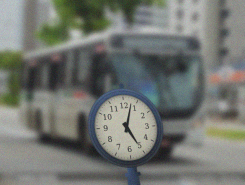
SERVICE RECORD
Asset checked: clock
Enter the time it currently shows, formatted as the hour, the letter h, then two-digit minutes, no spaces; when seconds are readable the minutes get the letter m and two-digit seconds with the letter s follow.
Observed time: 5h03
